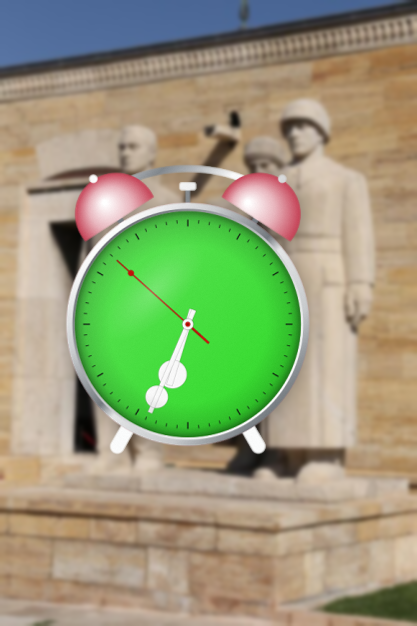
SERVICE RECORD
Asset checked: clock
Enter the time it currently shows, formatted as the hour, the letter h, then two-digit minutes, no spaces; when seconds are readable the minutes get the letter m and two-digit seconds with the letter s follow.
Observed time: 6h33m52s
